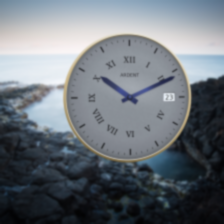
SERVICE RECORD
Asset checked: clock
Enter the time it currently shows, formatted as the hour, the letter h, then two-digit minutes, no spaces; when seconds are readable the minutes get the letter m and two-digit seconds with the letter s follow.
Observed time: 10h11
